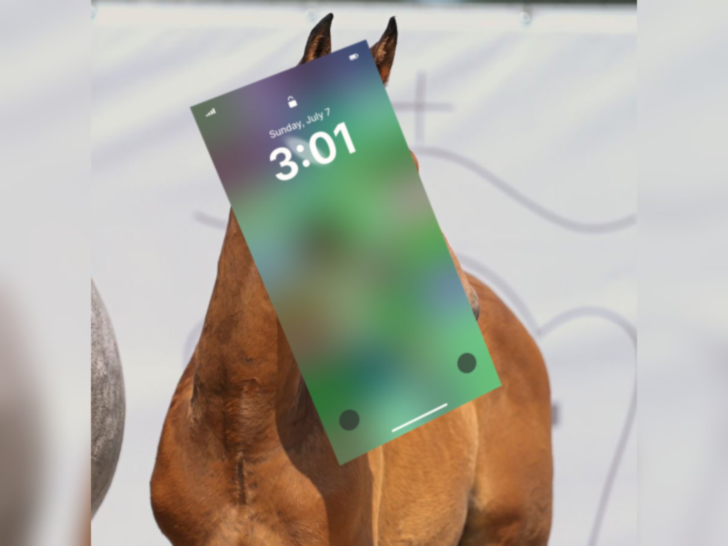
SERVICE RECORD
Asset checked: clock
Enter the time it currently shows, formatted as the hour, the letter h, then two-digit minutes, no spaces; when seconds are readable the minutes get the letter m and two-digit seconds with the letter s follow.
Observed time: 3h01
